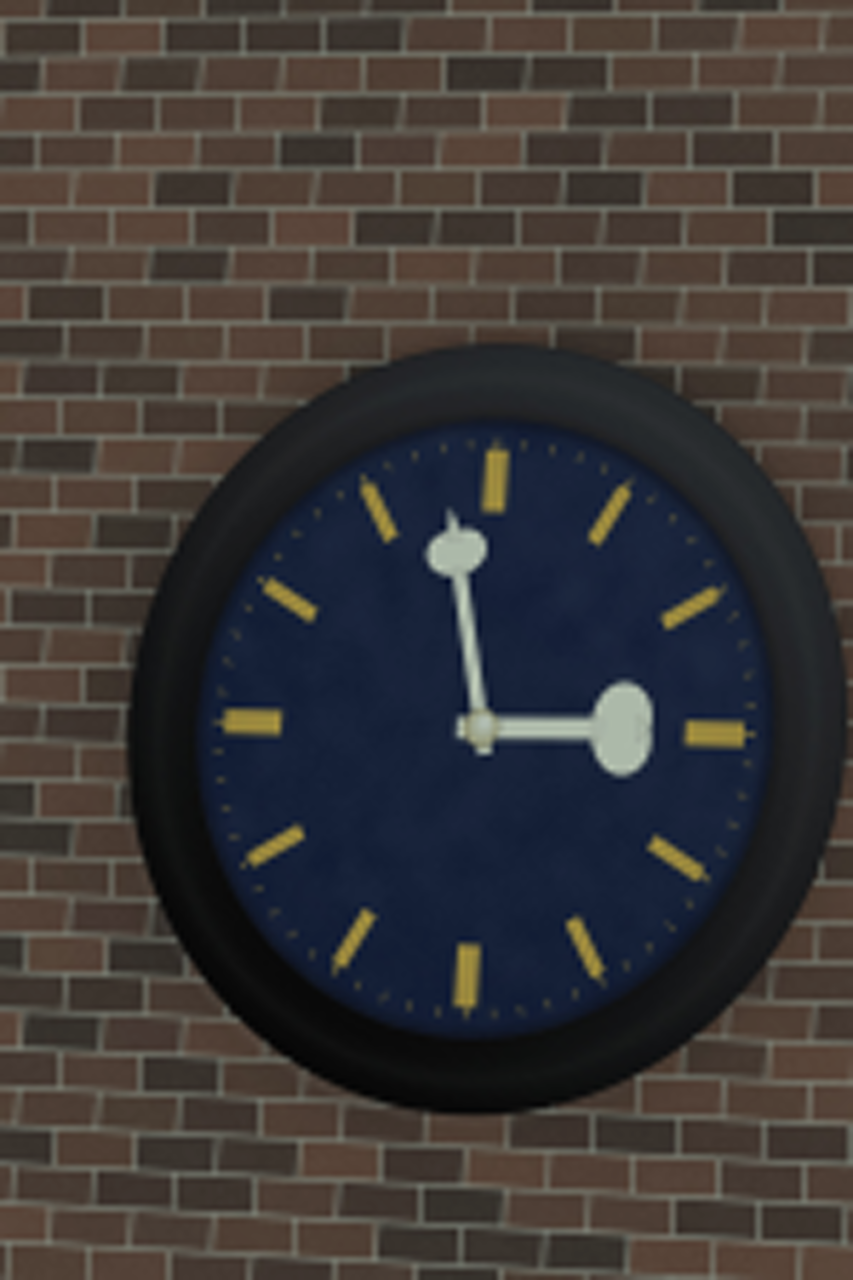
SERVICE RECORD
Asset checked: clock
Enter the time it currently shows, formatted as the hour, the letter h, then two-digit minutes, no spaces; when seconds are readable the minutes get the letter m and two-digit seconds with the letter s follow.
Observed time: 2h58
